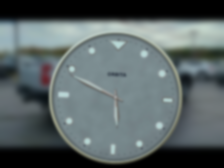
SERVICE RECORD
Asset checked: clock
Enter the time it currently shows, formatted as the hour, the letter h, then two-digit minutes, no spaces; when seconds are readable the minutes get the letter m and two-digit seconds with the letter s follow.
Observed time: 5h49
